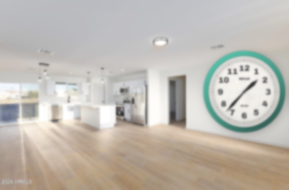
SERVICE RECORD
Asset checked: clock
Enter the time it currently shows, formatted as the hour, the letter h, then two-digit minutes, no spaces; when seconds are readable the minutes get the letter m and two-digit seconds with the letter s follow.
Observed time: 1h37
